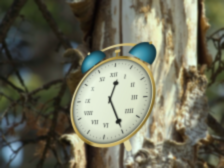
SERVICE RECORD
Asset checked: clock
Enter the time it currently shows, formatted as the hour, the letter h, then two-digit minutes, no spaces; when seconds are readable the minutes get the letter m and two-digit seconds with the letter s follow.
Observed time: 12h25
